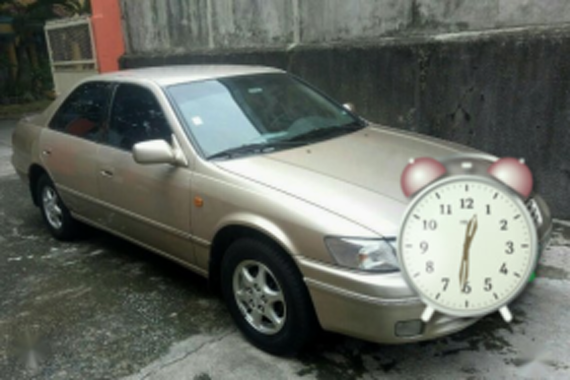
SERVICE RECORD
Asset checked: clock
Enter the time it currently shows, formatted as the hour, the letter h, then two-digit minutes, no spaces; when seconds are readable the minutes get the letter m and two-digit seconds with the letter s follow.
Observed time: 12h31
